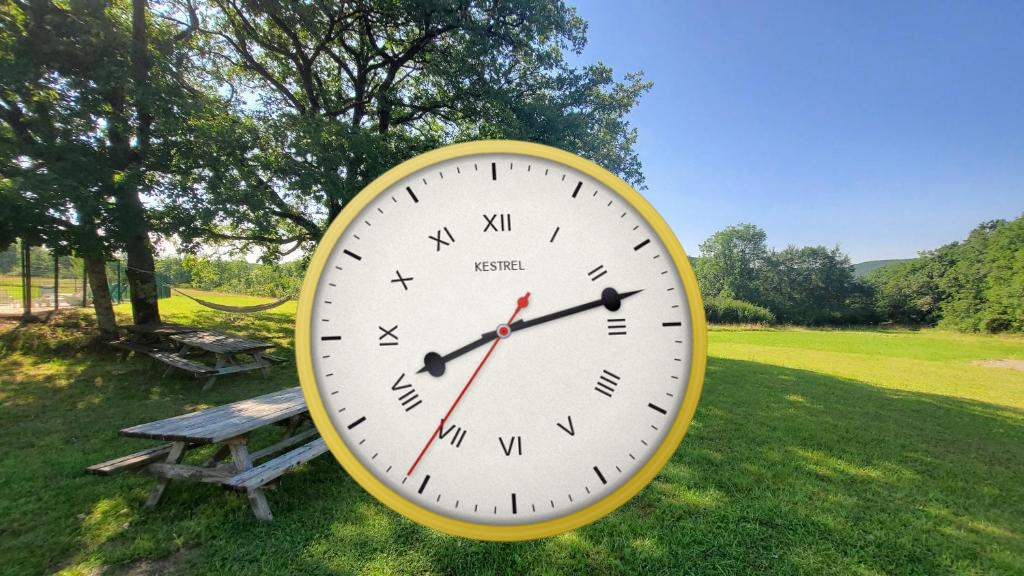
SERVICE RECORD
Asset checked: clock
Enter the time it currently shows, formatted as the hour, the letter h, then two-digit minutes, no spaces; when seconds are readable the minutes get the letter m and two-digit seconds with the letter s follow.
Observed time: 8h12m36s
